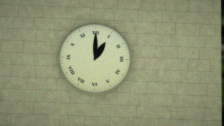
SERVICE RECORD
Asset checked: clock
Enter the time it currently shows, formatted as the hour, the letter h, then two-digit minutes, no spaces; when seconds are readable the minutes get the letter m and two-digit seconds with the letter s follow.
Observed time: 1h00
